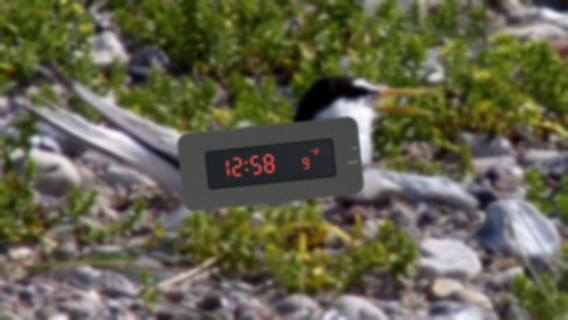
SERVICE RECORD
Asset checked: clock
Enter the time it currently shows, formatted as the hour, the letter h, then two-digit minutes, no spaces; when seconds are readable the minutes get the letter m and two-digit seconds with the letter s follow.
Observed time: 12h58
